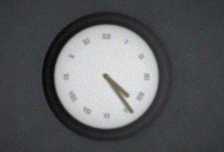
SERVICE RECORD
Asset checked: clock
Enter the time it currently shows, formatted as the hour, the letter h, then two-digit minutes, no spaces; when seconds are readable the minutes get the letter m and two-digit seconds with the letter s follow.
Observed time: 4h24
